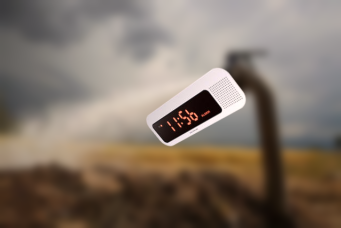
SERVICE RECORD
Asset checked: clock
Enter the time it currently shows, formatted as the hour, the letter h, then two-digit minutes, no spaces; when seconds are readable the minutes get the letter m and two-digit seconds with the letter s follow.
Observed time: 11h56
